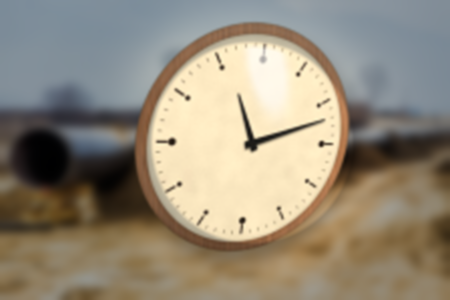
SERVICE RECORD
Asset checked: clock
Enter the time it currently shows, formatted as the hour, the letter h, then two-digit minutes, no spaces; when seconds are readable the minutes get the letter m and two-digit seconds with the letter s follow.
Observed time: 11h12
